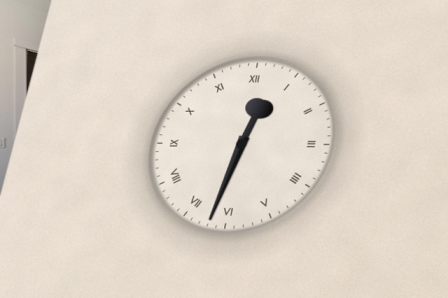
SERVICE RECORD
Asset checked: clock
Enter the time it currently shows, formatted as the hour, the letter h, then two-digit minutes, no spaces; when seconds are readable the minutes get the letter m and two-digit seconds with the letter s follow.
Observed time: 12h32
